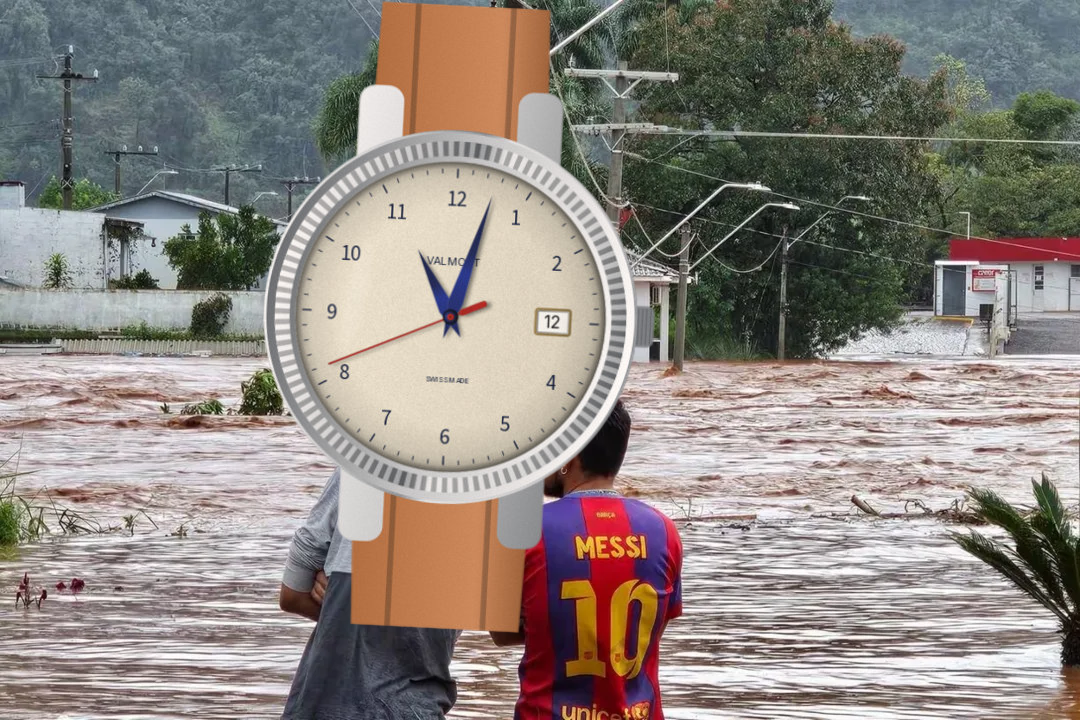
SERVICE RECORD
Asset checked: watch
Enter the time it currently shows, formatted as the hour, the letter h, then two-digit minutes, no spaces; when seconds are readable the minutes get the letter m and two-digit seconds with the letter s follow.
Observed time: 11h02m41s
